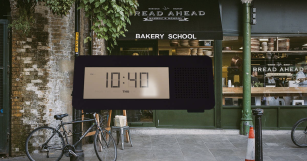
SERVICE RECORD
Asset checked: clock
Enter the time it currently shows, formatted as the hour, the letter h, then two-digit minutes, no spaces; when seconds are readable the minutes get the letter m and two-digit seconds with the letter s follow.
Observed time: 10h40
